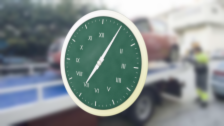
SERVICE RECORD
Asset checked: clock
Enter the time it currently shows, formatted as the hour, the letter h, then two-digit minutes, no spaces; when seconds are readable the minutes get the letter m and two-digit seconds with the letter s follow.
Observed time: 7h05
